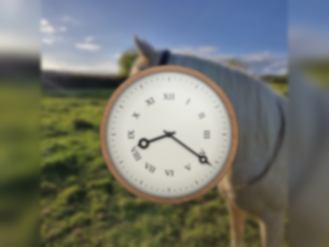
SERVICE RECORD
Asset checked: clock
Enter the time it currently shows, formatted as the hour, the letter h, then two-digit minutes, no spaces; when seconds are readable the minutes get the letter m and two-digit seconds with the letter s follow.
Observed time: 8h21
